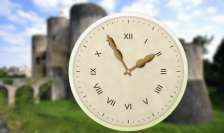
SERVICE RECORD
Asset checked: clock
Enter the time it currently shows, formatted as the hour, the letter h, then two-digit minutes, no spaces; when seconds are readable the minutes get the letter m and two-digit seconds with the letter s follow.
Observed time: 1h55
